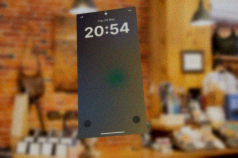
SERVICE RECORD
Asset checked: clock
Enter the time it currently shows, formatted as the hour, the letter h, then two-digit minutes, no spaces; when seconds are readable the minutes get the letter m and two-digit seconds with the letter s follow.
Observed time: 20h54
